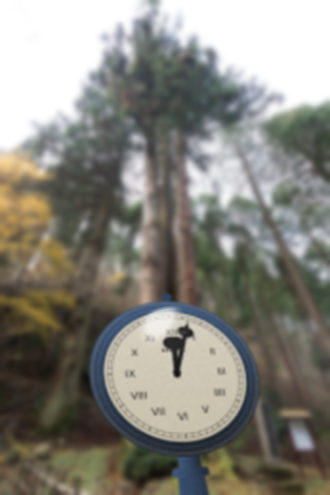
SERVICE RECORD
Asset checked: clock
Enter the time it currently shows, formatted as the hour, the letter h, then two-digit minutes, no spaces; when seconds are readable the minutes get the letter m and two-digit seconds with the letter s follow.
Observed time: 12h03
